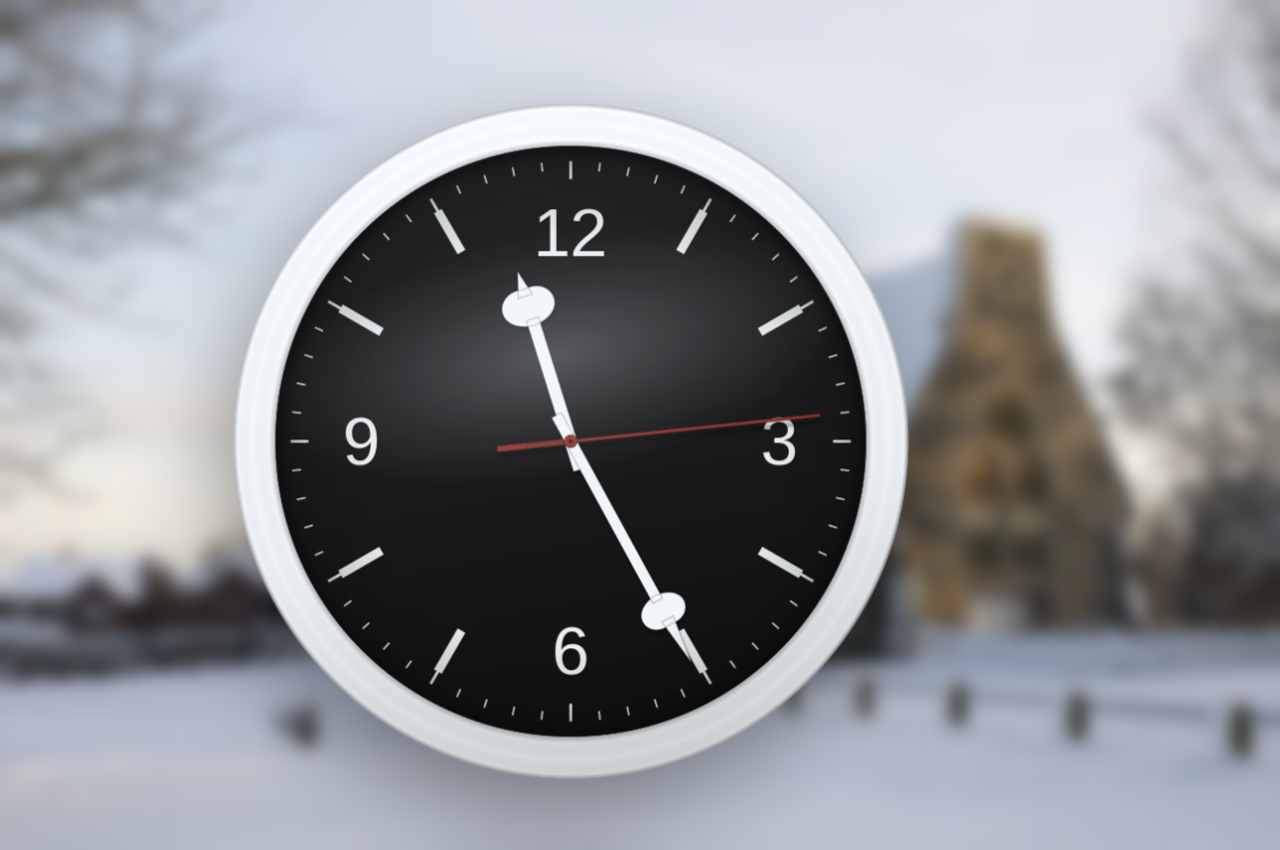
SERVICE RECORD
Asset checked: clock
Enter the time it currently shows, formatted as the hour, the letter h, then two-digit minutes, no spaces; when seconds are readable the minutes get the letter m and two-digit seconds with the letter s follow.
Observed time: 11h25m14s
